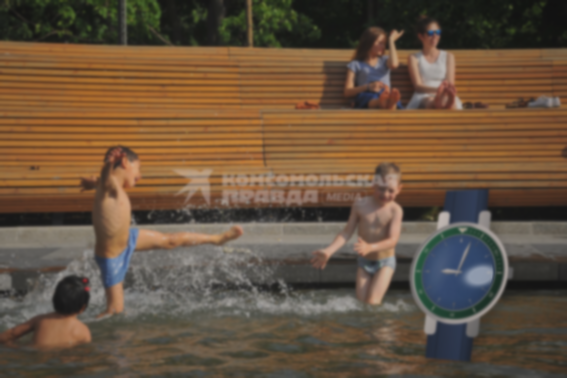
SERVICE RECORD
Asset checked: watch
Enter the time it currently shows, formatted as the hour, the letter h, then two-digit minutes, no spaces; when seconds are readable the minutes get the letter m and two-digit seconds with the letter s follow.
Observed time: 9h03
